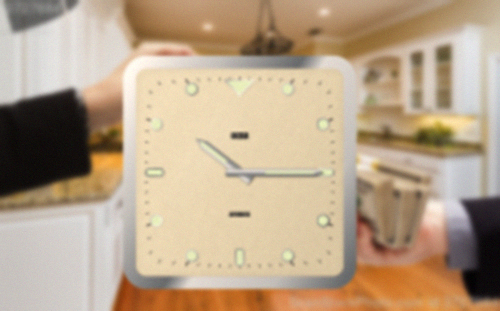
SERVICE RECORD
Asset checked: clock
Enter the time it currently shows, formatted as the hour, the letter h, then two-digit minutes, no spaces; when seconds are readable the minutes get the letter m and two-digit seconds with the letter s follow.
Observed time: 10h15
